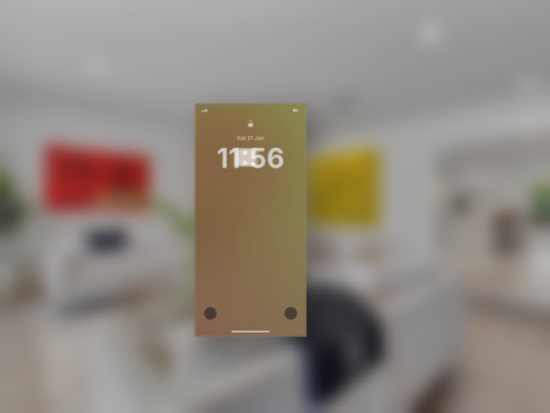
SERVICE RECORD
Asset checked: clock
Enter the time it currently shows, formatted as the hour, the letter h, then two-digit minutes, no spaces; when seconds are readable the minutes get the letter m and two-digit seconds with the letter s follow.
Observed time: 11h56
